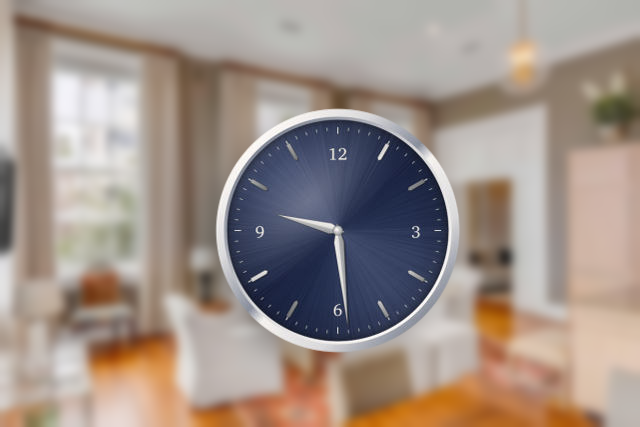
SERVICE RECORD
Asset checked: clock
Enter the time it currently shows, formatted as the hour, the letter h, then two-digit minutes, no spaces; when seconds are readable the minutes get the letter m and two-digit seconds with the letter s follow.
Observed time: 9h29
